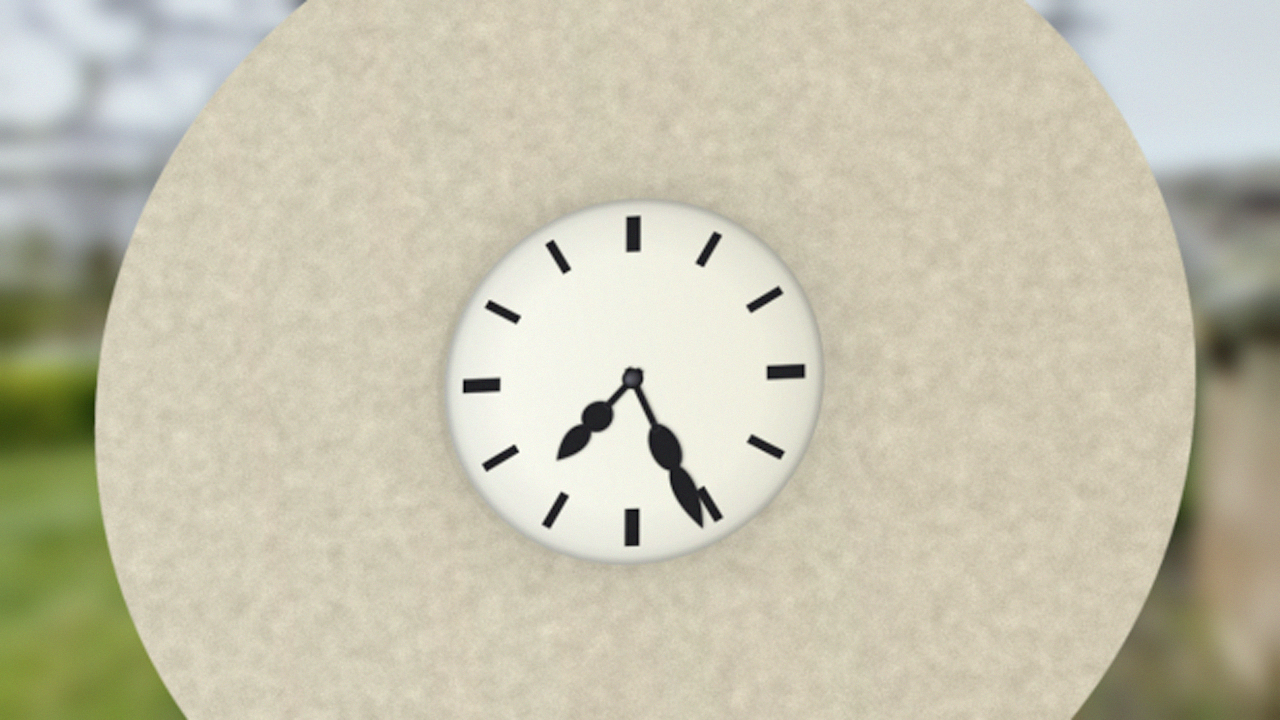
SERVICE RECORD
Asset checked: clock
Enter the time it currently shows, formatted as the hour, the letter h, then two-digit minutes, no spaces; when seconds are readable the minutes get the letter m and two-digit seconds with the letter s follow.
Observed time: 7h26
